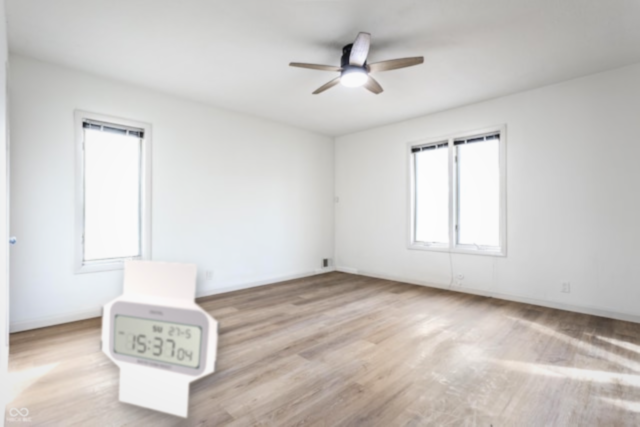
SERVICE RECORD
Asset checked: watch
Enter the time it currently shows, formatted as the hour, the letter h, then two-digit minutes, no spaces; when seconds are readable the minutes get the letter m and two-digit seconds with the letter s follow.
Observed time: 15h37
